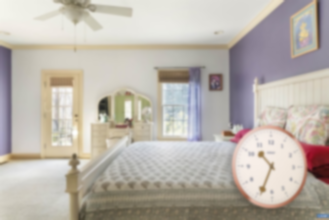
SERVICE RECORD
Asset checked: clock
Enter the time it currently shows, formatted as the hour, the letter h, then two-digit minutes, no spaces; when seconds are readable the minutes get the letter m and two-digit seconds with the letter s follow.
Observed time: 10h34
